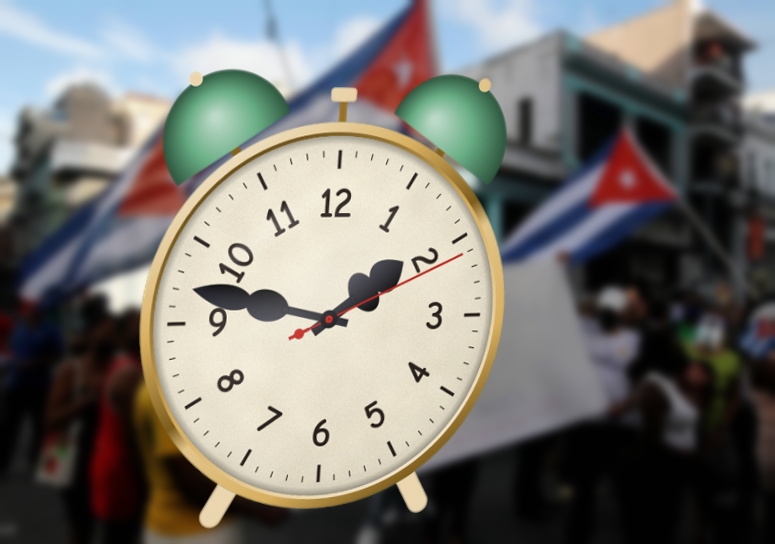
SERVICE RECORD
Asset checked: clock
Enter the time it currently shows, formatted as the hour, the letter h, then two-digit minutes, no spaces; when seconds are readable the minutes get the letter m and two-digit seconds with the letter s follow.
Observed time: 1h47m11s
